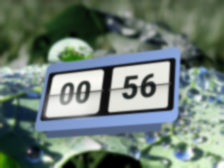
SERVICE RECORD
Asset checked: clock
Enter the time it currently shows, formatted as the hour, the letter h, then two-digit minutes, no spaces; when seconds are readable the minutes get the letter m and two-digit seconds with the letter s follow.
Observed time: 0h56
